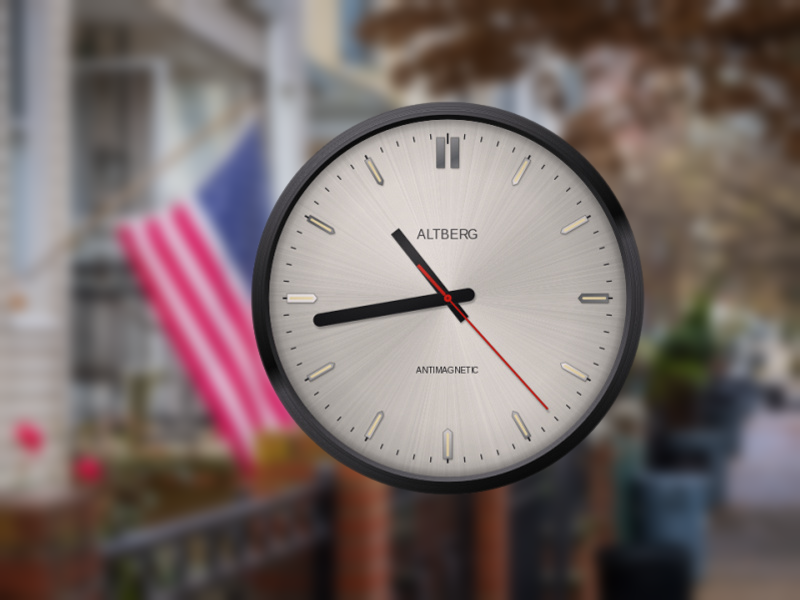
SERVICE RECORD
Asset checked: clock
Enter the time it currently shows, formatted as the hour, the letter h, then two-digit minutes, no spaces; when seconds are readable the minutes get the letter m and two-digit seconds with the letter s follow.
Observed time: 10h43m23s
